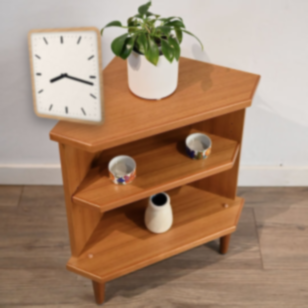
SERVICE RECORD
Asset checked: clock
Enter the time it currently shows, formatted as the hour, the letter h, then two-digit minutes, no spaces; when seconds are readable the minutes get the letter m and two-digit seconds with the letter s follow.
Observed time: 8h17
